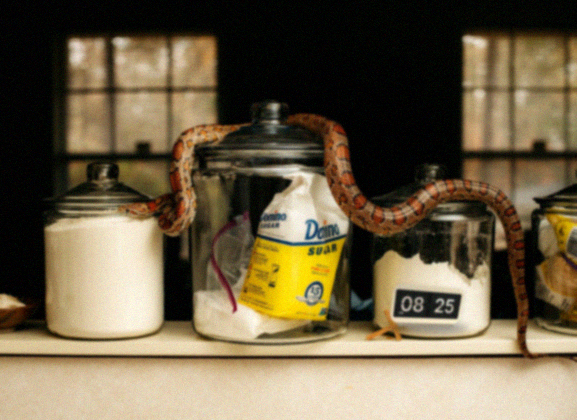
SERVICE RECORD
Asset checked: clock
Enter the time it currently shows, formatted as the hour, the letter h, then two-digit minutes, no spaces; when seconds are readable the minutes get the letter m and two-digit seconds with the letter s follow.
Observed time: 8h25
